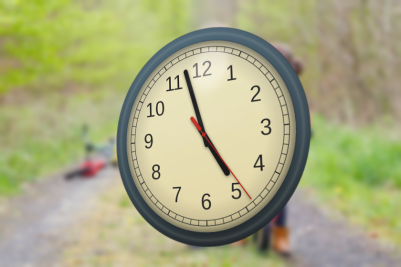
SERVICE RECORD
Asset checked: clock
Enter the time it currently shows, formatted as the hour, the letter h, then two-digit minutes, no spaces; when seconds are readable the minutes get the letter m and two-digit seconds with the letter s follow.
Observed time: 4h57m24s
